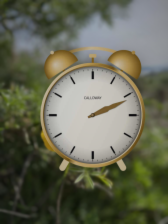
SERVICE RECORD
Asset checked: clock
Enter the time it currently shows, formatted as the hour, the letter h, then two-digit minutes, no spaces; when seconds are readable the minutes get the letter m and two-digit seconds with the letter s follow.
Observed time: 2h11
